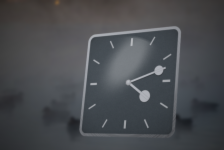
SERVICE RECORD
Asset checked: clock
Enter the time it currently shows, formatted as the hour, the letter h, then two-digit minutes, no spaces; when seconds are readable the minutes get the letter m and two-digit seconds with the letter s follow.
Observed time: 4h12
